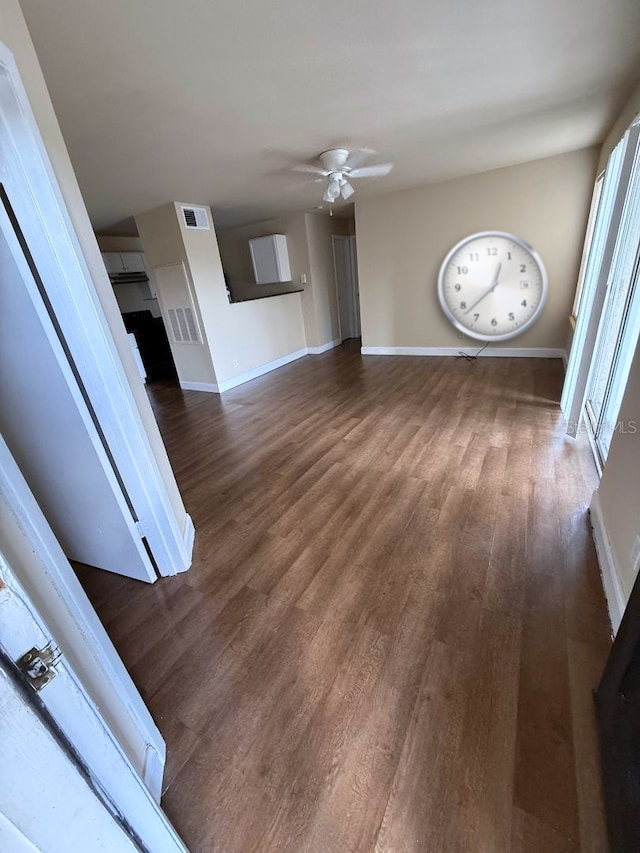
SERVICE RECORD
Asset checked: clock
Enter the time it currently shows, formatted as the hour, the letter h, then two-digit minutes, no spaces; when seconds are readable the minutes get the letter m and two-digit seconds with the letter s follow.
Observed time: 12h38
